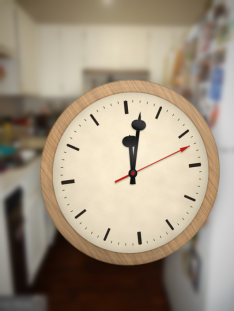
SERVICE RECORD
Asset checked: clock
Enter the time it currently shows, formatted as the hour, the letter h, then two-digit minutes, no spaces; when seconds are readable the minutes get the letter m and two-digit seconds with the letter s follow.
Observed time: 12h02m12s
